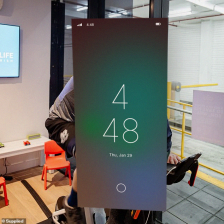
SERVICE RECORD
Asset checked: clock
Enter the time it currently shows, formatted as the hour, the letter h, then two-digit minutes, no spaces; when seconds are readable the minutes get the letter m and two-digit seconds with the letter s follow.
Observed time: 4h48
